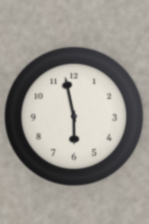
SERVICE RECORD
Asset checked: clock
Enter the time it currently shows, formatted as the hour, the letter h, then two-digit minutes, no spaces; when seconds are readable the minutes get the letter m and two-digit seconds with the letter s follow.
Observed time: 5h58
